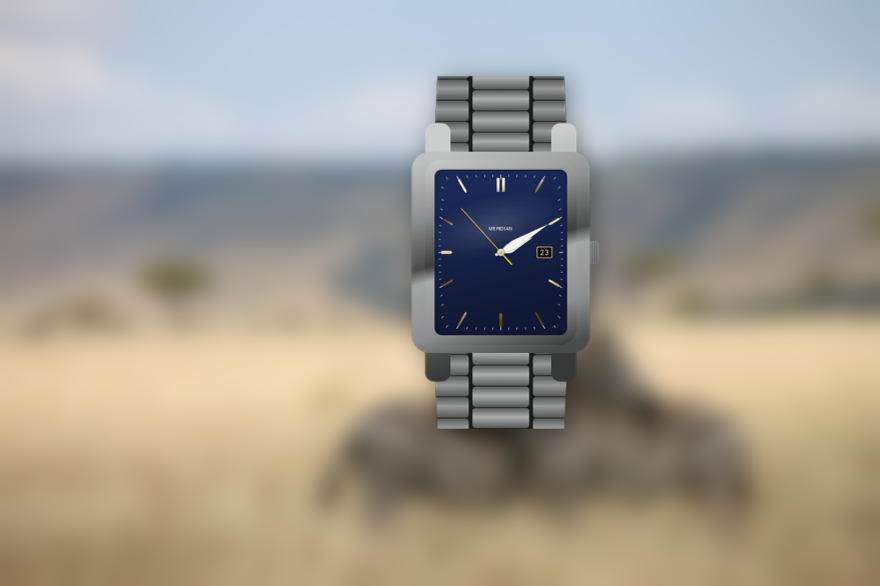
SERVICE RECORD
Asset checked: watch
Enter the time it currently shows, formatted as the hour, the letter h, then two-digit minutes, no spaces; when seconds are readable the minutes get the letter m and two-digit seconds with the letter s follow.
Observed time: 2h09m53s
